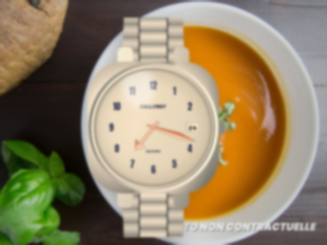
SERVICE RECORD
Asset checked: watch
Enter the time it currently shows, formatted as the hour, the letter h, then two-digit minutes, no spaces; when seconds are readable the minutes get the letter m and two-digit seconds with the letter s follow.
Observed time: 7h18
